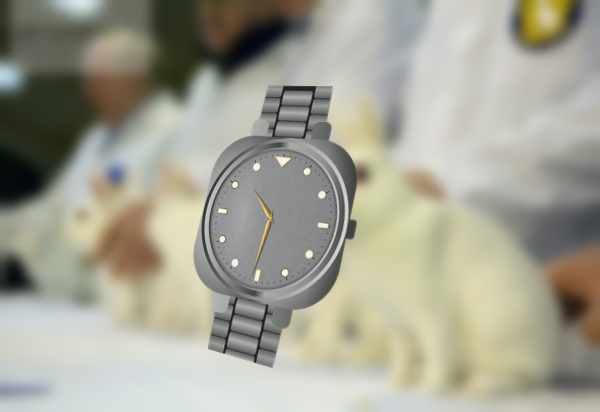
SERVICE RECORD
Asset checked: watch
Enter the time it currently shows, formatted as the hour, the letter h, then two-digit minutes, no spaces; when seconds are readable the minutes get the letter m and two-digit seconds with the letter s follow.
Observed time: 10h31
